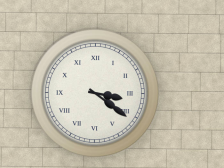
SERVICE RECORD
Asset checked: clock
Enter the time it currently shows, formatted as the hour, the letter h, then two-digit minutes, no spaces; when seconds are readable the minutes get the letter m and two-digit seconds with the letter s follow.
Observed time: 3h21
